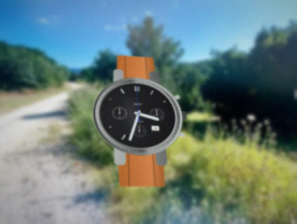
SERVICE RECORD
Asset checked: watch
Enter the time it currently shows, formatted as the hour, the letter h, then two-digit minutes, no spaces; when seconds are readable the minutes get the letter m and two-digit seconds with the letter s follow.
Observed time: 3h33
